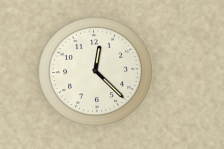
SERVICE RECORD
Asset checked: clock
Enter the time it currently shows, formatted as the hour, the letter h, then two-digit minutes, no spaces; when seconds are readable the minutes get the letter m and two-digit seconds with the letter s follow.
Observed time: 12h23
